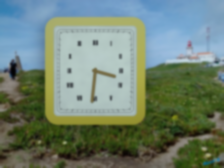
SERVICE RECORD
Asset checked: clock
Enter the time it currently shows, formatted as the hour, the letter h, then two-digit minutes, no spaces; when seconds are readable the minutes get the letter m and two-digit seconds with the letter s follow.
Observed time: 3h31
